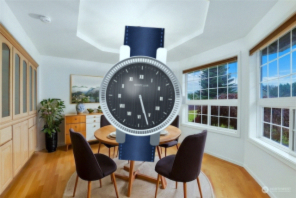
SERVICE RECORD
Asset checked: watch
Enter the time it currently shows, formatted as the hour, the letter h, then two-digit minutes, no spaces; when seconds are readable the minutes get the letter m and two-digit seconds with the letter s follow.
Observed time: 5h27
